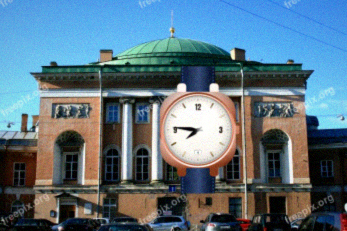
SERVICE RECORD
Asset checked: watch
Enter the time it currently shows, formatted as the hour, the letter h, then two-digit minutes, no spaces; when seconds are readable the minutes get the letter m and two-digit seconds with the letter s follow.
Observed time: 7h46
